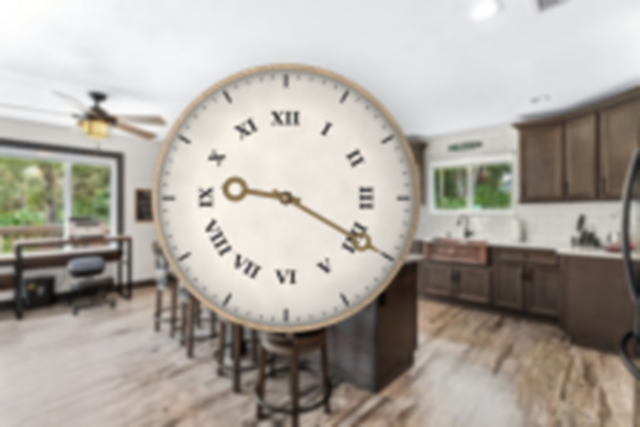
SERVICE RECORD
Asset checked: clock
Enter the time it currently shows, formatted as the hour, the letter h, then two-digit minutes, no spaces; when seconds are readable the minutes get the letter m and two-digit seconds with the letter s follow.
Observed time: 9h20
